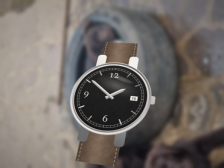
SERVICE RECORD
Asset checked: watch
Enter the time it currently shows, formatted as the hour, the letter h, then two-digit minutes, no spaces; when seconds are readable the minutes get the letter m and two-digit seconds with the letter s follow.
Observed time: 1h51
